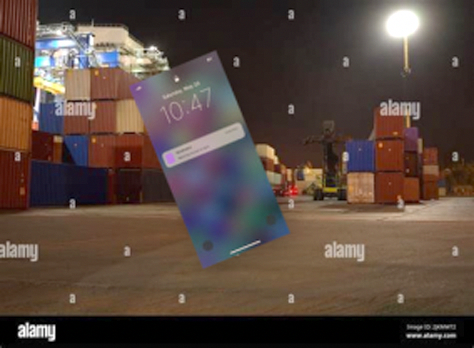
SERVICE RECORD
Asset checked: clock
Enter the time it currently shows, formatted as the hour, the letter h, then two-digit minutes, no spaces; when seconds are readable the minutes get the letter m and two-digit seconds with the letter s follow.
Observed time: 10h47
